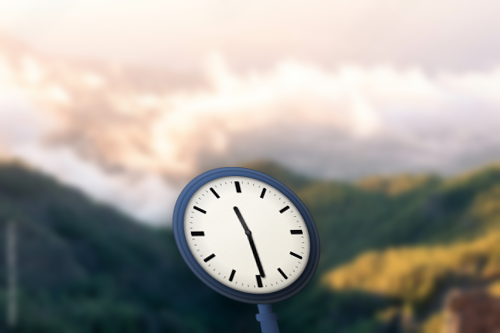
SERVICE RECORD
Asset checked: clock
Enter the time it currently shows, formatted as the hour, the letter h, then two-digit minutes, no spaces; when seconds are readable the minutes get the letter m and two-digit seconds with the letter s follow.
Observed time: 11h29
